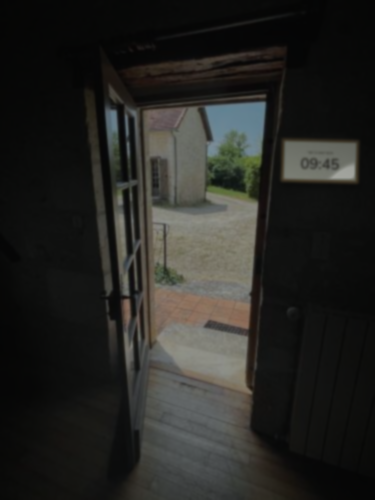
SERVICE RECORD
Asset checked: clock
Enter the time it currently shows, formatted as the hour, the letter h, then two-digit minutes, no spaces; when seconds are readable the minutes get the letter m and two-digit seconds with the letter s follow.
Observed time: 9h45
